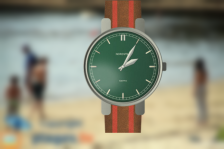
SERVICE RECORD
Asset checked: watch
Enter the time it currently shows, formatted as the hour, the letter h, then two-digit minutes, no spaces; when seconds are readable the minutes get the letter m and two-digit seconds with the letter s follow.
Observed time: 2h05
